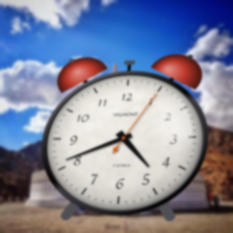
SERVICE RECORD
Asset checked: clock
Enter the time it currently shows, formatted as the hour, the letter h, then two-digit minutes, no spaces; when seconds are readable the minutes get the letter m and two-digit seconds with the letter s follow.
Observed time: 4h41m05s
